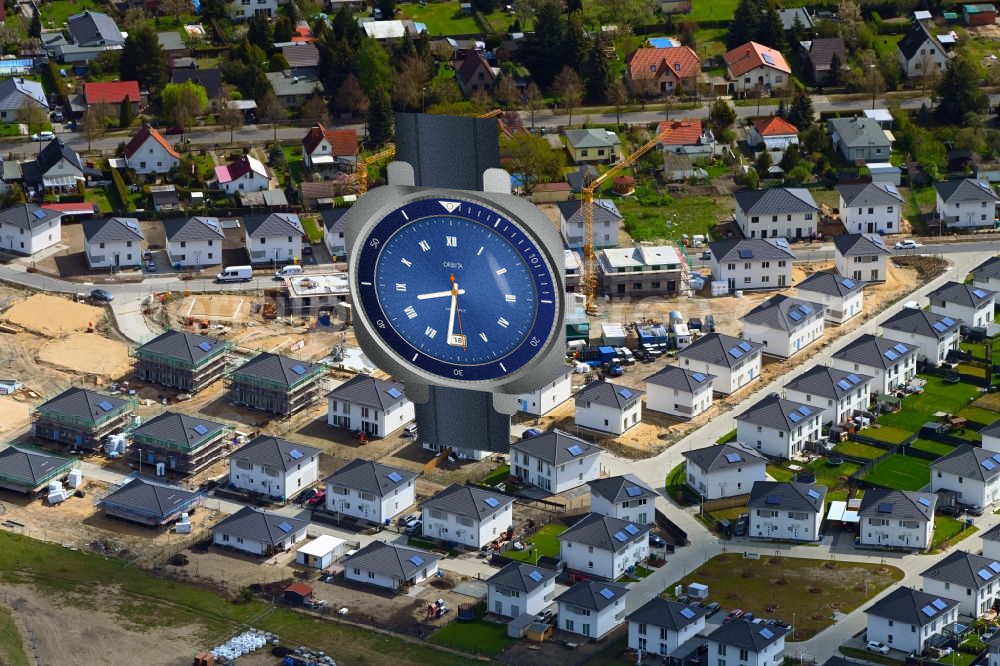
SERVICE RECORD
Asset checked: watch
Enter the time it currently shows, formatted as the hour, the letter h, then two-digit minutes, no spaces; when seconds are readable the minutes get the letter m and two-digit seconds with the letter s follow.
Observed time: 8h31m29s
